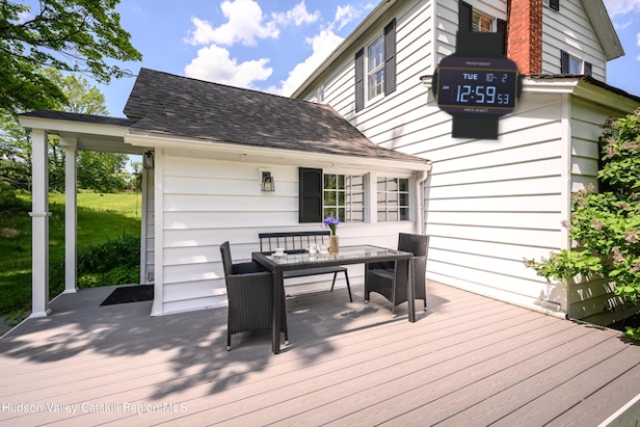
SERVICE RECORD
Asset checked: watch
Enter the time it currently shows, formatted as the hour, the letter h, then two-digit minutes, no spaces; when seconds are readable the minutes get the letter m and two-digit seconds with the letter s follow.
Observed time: 12h59m53s
